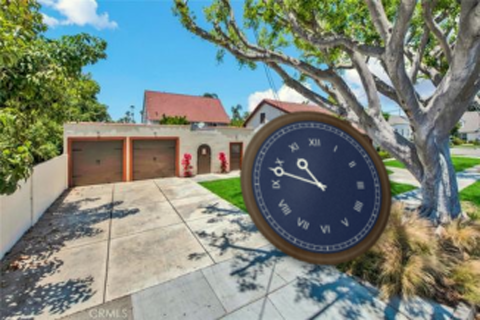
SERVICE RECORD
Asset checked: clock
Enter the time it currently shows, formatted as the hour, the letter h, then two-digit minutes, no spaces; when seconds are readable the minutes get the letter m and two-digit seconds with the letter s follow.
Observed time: 10h48
